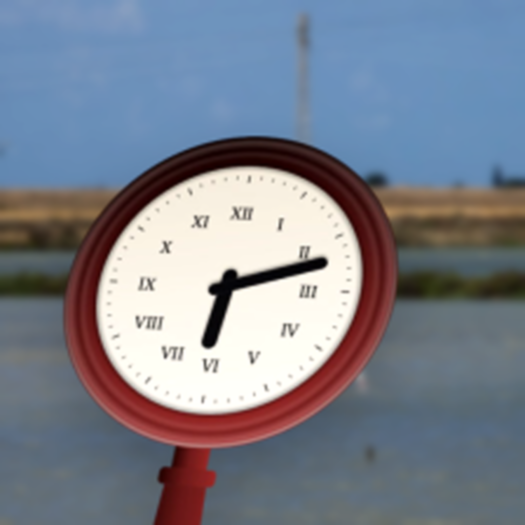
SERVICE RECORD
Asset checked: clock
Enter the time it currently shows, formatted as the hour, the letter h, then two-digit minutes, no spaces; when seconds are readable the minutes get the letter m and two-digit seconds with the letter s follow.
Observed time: 6h12
